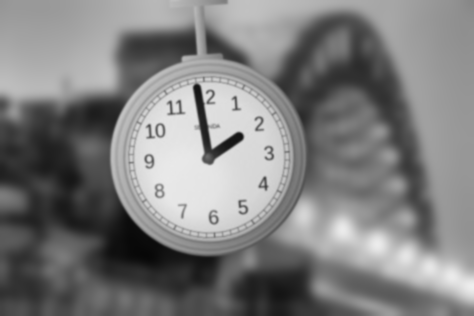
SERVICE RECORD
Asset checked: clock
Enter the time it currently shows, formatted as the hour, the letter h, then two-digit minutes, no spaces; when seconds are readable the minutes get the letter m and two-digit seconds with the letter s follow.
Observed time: 1h59
